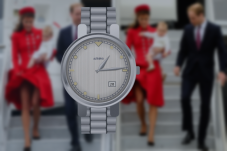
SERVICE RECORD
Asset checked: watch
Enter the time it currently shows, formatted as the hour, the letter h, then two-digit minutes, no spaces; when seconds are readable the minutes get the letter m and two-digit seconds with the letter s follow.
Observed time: 1h14
